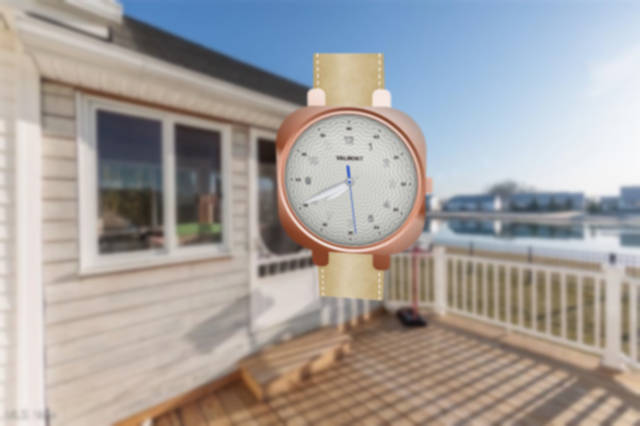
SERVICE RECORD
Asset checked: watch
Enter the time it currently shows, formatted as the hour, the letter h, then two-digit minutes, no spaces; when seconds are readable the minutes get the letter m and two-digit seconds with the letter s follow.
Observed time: 7h40m29s
